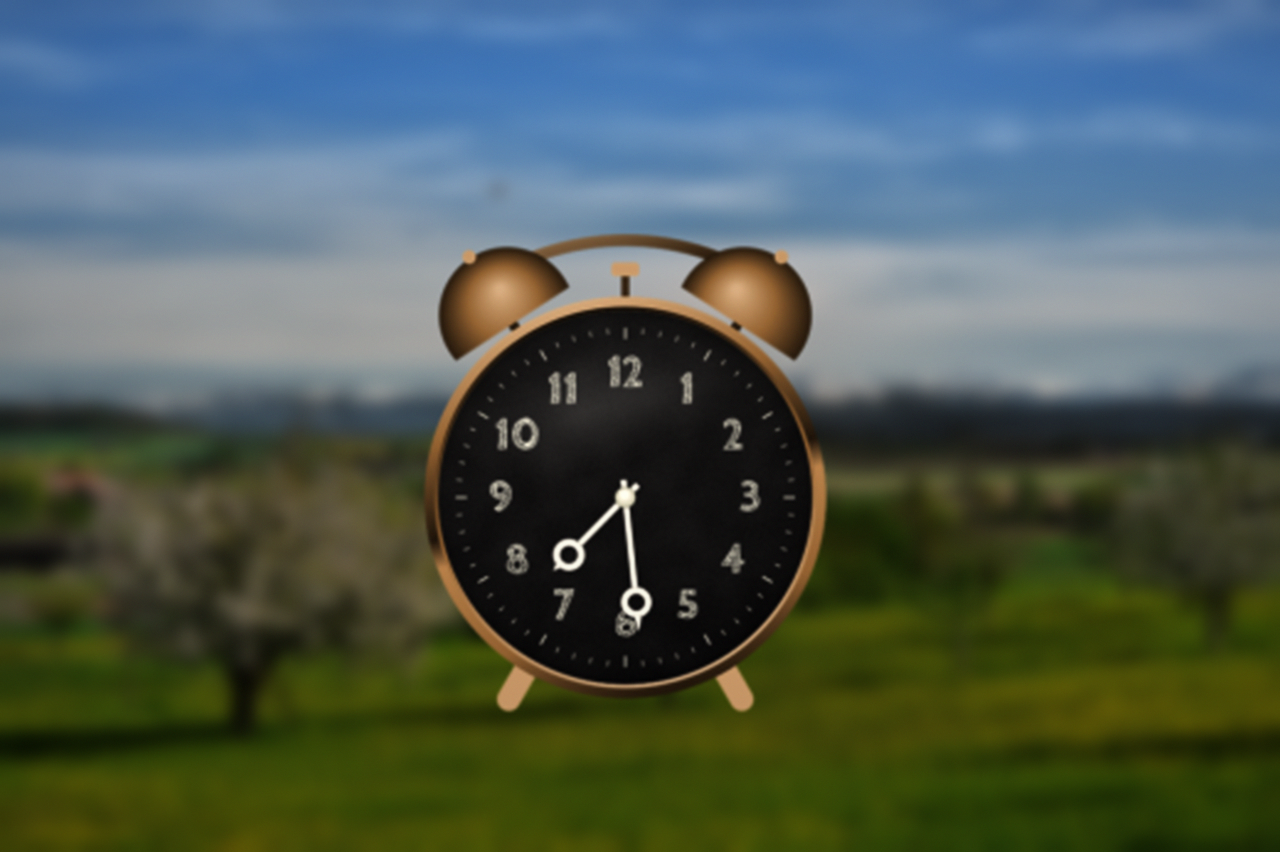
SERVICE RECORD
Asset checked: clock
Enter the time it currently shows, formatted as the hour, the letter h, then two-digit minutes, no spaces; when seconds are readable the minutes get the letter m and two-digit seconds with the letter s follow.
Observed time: 7h29
